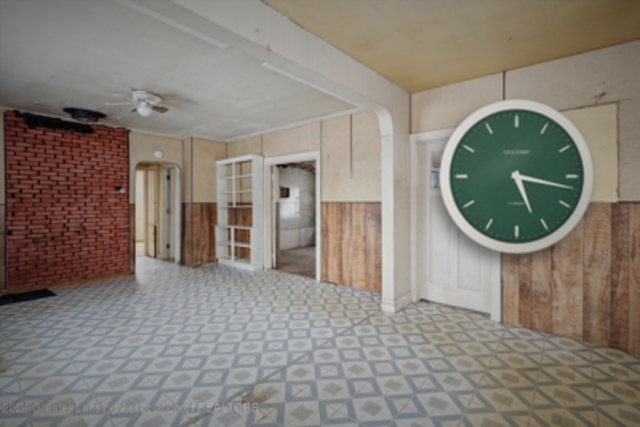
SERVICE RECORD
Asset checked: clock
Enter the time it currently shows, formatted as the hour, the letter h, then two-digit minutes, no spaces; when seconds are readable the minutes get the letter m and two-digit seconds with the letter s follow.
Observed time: 5h17
